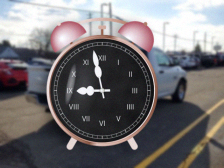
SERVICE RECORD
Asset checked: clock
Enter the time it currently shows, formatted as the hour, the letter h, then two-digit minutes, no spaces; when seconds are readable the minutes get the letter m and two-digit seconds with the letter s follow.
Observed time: 8h58
